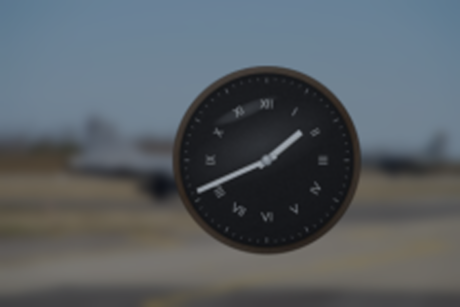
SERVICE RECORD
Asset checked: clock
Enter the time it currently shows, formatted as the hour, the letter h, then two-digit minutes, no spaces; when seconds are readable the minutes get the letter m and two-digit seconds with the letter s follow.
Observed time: 1h41
